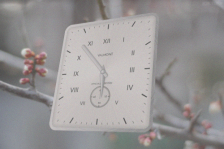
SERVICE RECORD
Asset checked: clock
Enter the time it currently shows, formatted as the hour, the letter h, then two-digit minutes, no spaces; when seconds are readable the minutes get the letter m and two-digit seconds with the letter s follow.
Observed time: 5h53
